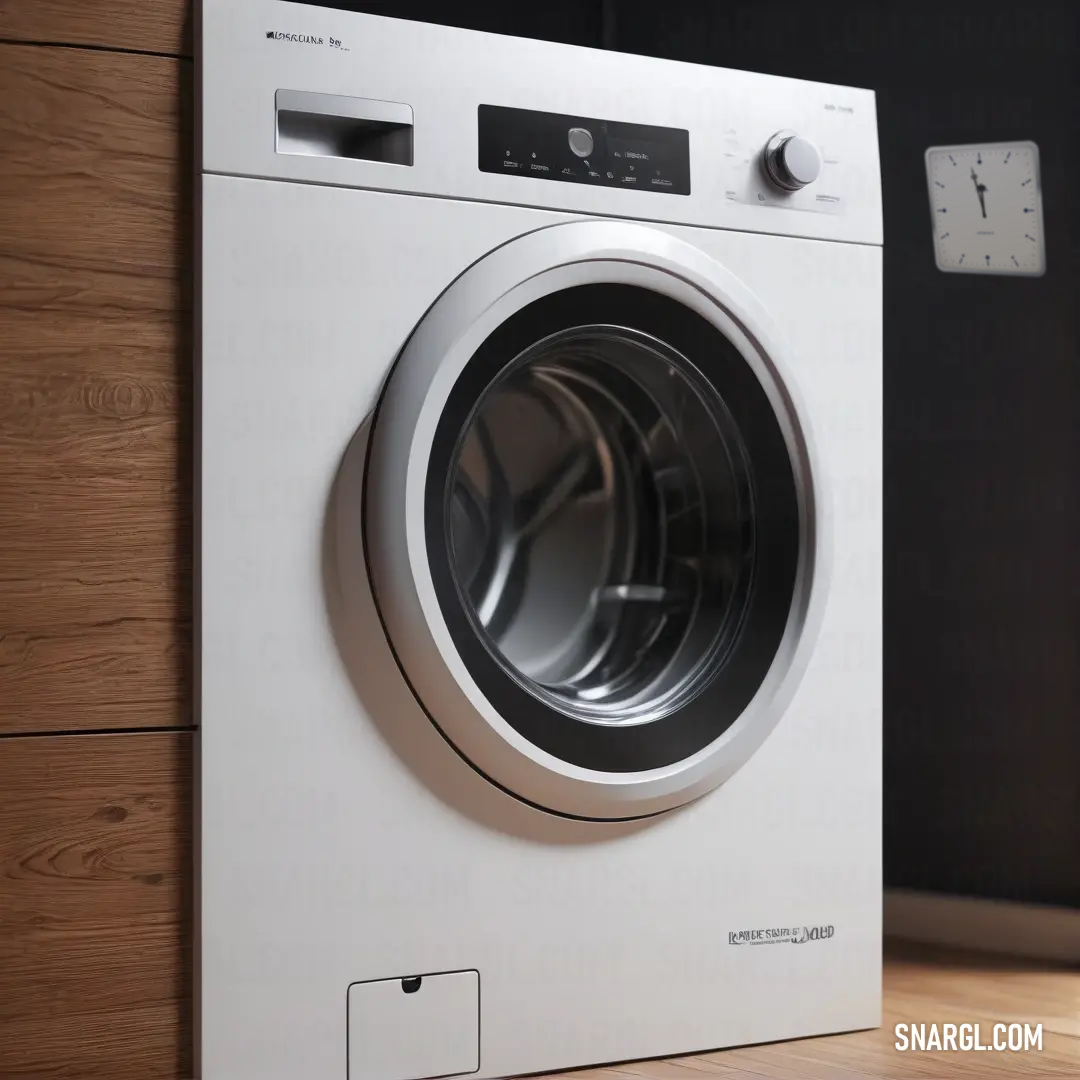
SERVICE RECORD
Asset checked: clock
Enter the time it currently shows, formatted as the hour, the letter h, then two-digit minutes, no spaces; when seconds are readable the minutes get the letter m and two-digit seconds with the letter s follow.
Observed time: 11h58
